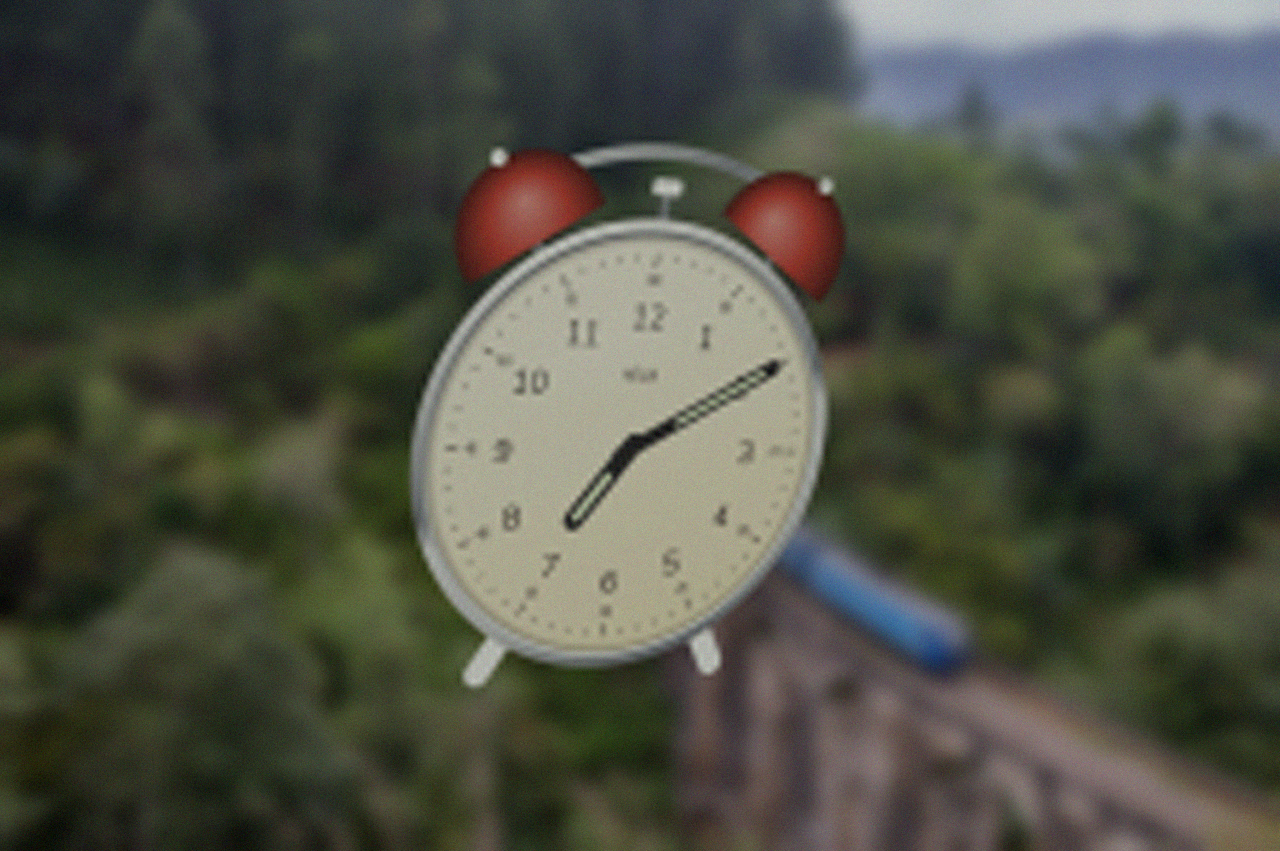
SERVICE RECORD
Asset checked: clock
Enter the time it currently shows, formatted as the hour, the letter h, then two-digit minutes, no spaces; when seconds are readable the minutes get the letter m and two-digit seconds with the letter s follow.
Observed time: 7h10
